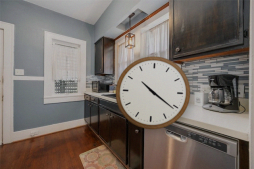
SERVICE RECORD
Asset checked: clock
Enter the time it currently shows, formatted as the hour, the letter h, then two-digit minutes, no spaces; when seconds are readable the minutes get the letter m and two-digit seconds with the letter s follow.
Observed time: 10h21
